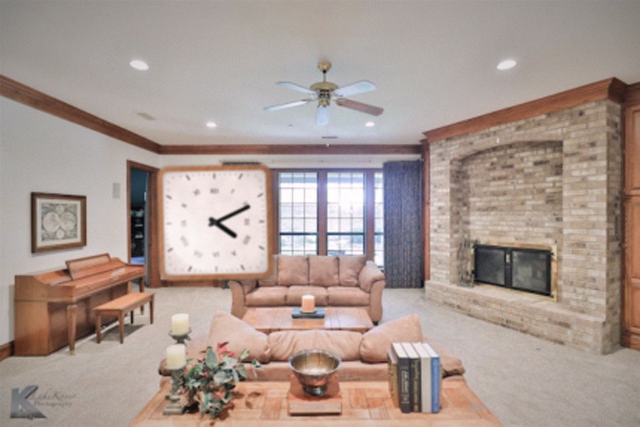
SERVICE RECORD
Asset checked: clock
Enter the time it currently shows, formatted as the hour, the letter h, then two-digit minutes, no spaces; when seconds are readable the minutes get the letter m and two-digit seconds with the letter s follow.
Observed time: 4h11
